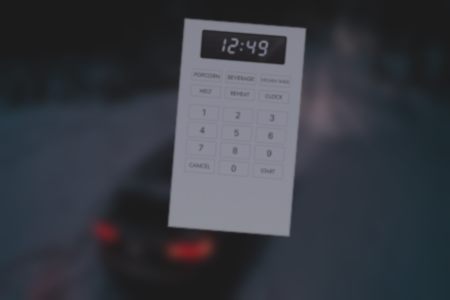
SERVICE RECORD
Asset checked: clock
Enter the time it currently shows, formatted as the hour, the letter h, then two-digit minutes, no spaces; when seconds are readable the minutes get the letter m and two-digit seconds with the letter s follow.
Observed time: 12h49
